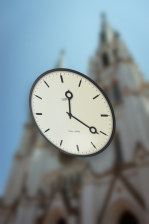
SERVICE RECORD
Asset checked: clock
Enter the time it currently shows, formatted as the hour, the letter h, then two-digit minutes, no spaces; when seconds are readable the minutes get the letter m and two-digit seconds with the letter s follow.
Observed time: 12h21
